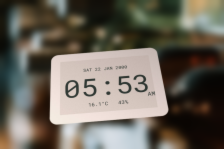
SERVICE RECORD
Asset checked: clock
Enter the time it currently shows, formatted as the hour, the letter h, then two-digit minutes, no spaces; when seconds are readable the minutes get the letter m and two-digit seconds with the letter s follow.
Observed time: 5h53
